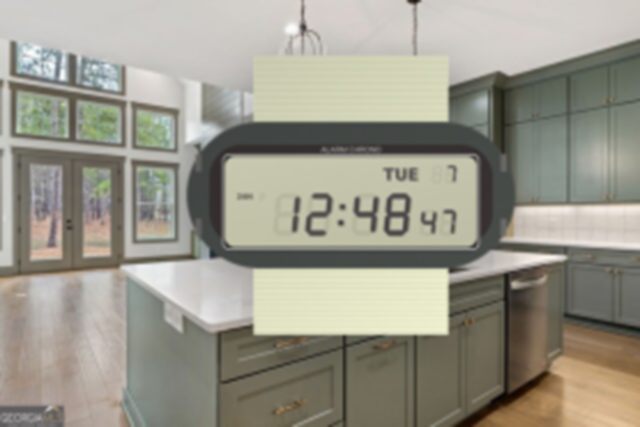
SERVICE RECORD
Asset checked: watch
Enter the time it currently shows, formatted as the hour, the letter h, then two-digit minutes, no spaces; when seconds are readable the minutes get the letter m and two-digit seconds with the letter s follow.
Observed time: 12h48m47s
